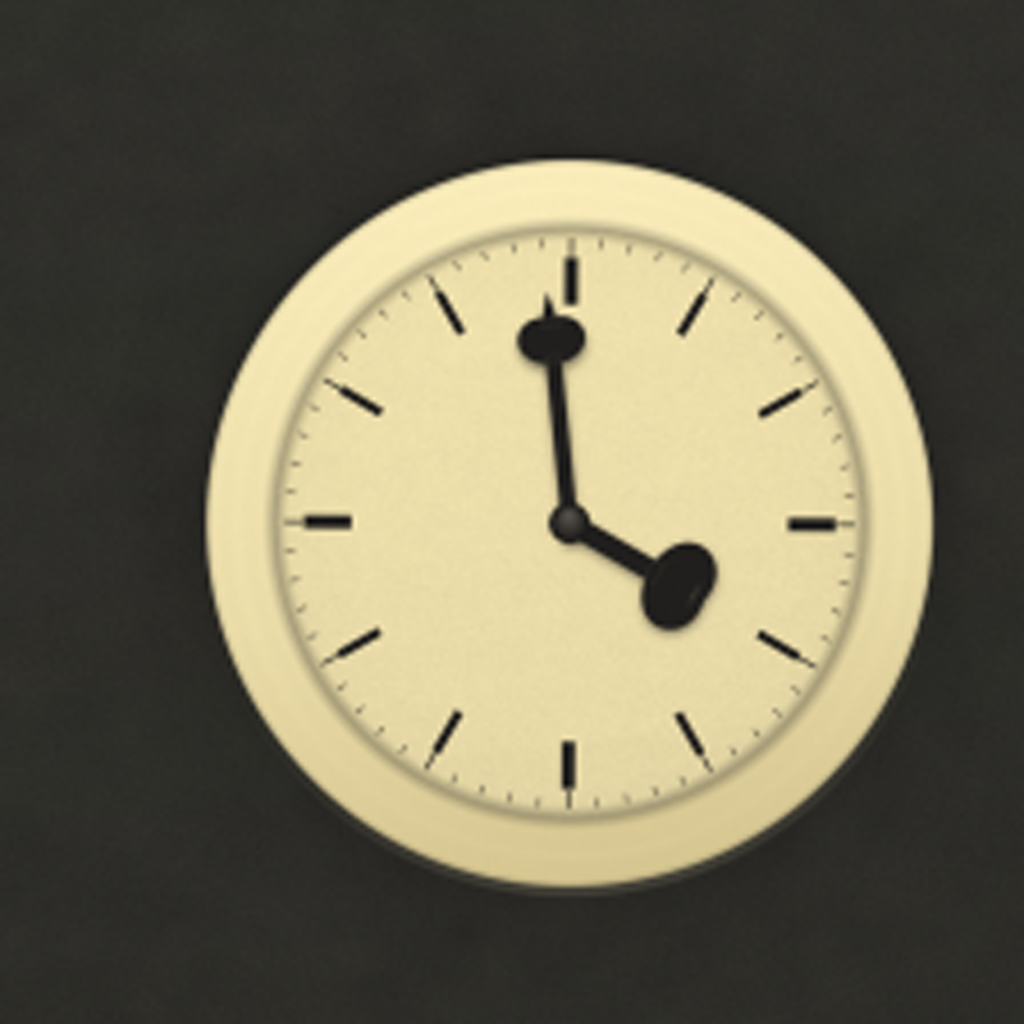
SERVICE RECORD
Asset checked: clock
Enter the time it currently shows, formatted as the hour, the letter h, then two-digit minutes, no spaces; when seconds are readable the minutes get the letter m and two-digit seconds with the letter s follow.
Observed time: 3h59
